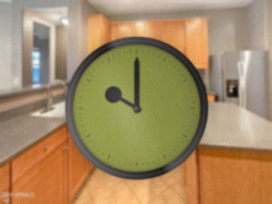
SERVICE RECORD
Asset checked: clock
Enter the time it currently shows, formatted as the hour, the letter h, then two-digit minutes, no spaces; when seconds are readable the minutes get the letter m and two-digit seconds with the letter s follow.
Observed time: 10h00
